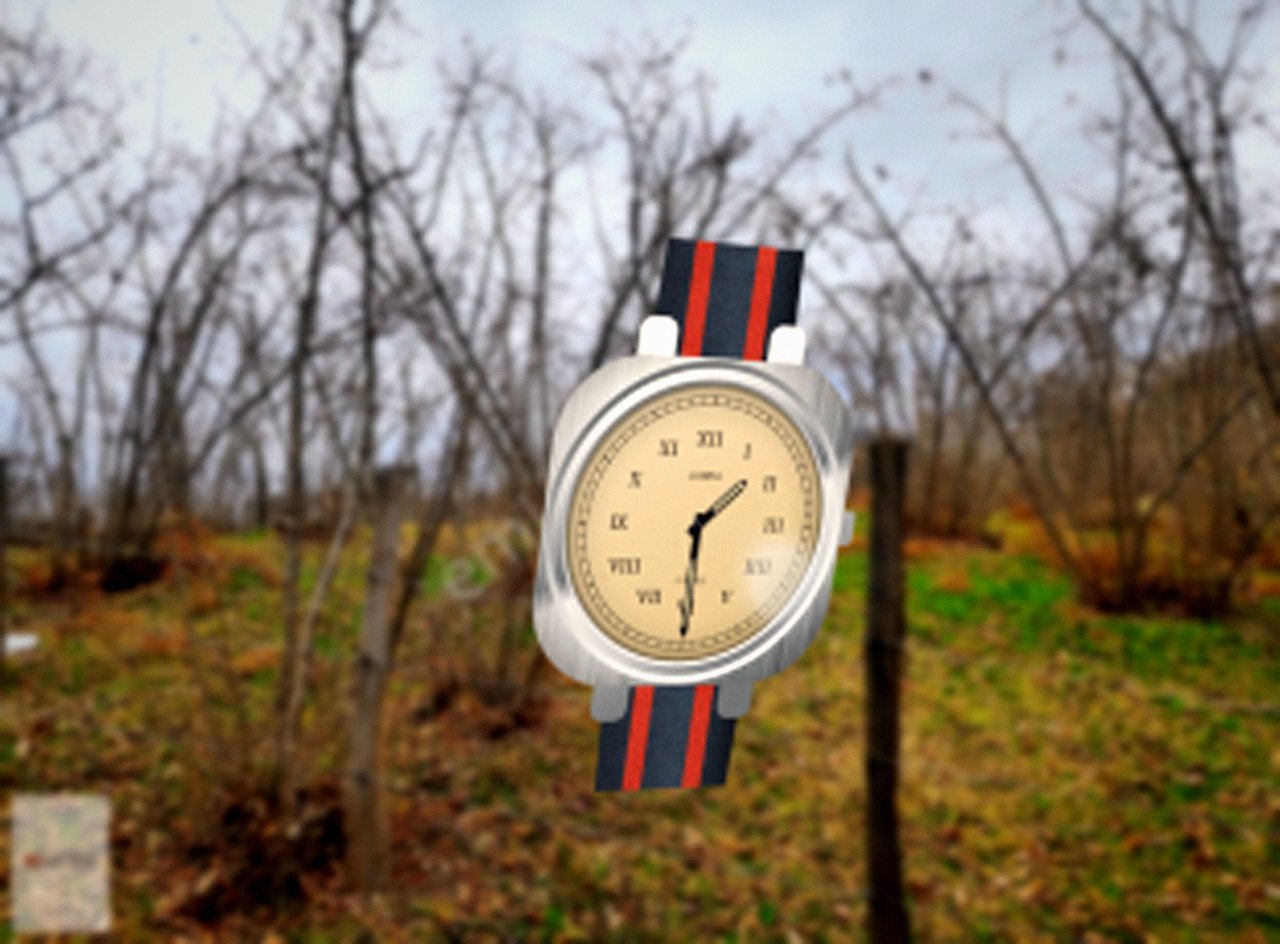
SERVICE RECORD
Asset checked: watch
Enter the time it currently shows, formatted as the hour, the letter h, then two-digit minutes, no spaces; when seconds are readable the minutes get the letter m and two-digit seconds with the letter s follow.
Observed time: 1h30
